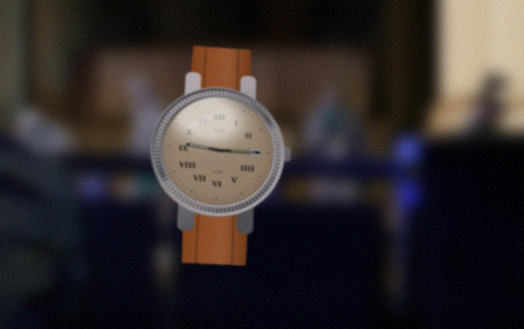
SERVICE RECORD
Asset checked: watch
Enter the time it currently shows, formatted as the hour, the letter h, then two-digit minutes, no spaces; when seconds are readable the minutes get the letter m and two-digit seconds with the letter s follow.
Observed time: 9h15
